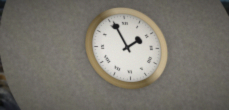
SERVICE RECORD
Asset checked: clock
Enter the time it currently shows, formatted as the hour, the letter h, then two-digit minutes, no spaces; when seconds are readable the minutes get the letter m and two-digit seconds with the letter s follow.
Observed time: 1h56
